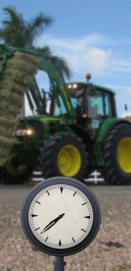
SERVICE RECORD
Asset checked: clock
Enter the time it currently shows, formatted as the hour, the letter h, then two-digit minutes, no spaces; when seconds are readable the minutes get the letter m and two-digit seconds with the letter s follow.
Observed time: 7h38
